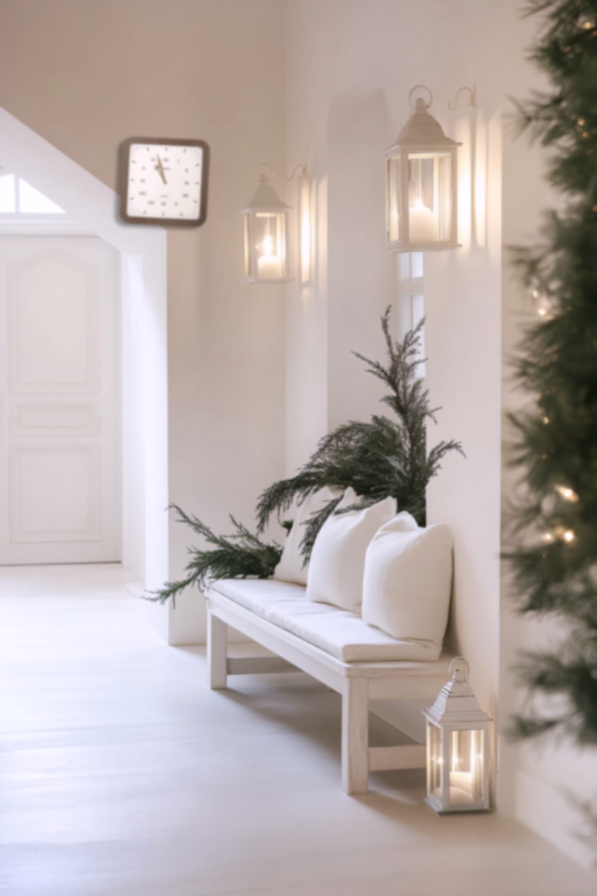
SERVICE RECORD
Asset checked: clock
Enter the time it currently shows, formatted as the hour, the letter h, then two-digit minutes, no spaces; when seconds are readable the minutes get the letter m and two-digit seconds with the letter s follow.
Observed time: 10h57
